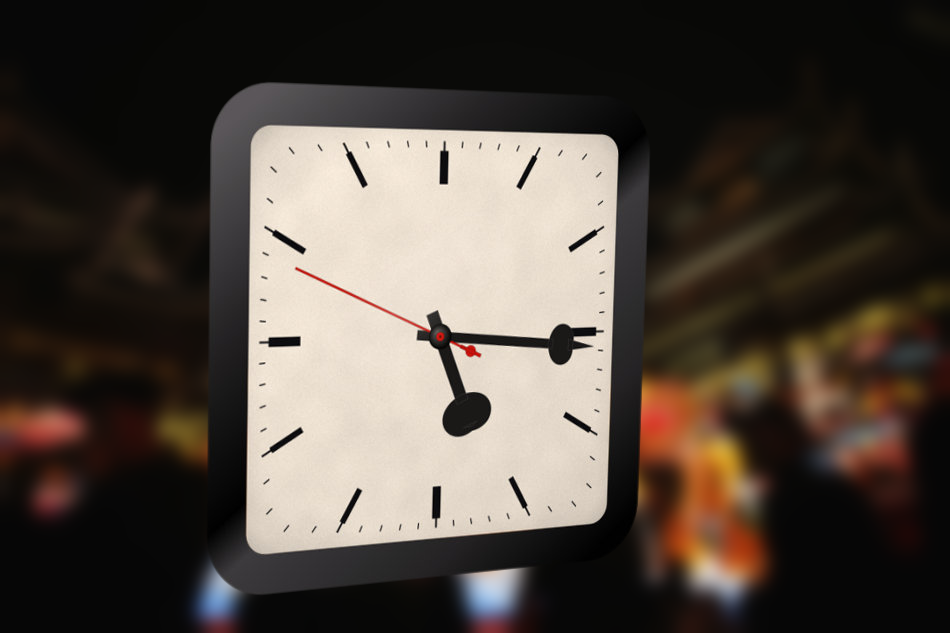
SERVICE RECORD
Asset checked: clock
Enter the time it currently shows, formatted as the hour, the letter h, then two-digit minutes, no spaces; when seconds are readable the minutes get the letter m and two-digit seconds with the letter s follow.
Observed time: 5h15m49s
